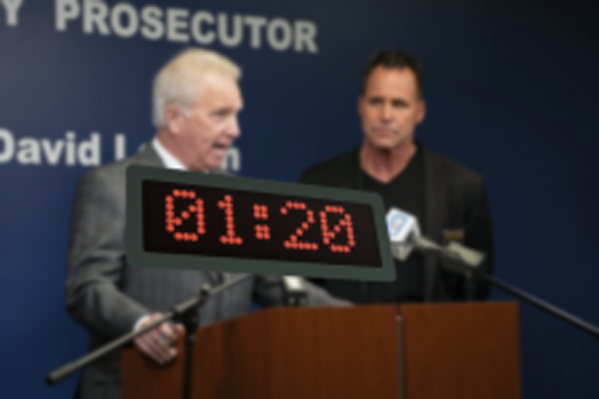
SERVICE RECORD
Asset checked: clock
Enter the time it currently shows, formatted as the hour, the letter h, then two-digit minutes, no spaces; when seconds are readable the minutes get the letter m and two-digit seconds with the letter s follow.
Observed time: 1h20
